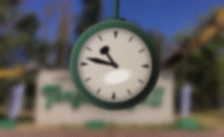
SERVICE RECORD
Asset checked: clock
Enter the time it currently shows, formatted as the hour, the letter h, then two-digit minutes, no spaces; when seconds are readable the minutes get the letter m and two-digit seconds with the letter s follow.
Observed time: 10h47
